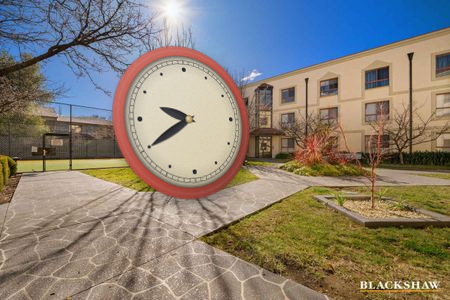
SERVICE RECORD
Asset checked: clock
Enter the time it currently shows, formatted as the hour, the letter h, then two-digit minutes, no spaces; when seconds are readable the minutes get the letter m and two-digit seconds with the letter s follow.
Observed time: 9h40
